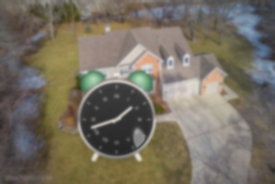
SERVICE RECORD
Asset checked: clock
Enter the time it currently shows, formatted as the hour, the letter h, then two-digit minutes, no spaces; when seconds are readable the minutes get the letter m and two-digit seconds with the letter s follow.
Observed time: 1h42
